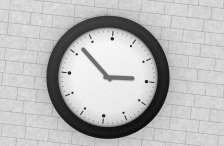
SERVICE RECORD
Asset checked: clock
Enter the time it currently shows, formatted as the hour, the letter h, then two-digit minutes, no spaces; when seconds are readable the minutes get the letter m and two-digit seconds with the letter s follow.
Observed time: 2h52
